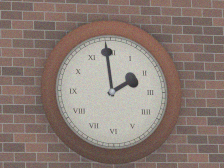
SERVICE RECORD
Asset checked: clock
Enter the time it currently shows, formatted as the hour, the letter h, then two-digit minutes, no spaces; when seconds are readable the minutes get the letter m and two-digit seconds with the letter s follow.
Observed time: 1h59
